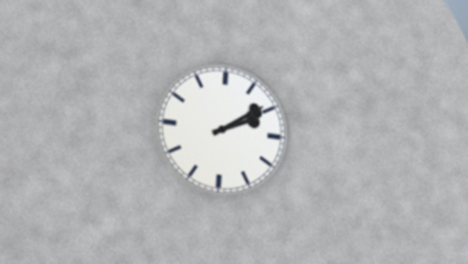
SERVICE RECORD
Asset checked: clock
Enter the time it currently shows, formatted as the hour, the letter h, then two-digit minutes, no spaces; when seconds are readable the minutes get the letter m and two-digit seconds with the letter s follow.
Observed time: 2h09
